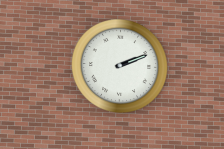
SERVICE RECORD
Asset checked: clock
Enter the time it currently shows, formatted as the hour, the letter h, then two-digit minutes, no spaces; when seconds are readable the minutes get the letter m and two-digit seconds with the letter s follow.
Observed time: 2h11
